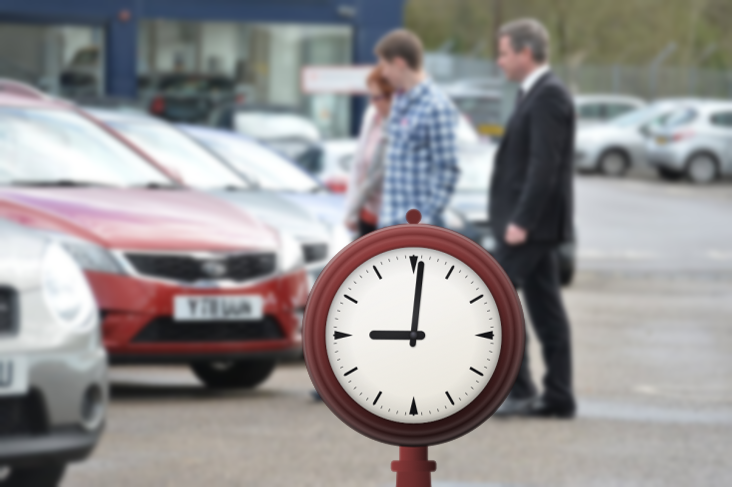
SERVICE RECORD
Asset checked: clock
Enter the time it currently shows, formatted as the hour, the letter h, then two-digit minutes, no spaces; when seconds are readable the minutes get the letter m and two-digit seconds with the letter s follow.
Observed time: 9h01
